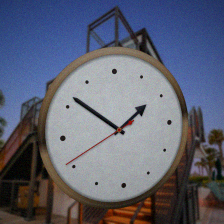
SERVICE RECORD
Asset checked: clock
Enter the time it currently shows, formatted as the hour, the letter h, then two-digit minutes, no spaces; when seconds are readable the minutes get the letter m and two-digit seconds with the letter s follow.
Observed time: 1h51m41s
